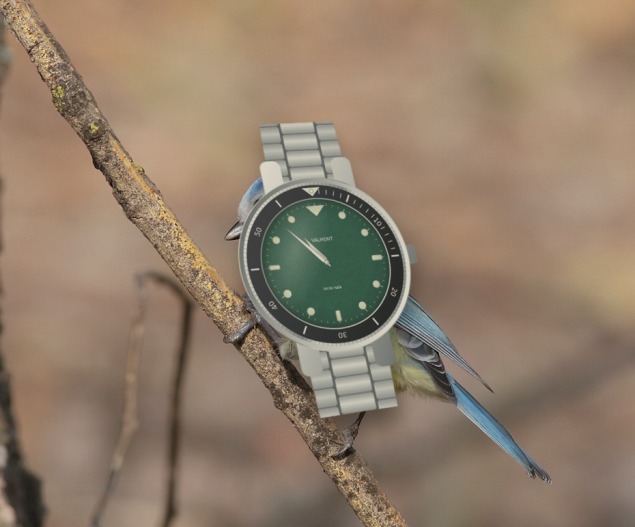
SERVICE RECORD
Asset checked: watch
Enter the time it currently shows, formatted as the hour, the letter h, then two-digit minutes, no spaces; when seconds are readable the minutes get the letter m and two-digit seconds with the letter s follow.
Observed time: 10h53
